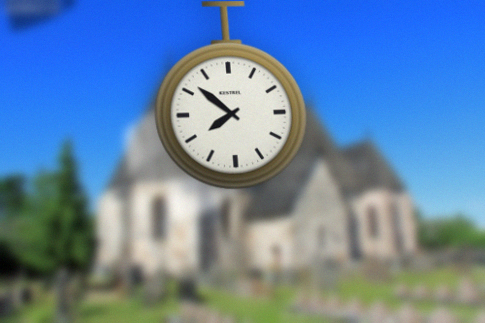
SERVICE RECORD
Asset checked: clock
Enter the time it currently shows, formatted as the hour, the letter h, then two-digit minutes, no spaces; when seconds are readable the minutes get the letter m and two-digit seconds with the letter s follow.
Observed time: 7h52
